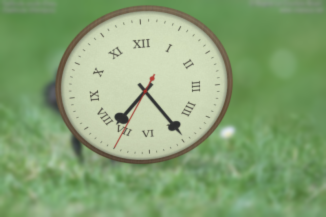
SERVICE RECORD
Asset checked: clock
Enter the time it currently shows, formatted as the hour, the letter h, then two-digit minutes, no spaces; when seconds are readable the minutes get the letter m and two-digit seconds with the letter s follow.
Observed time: 7h24m35s
